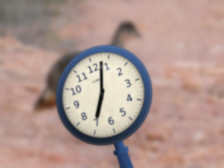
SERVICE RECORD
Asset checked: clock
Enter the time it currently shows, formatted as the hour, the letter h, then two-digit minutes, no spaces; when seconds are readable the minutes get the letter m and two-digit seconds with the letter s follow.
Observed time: 7h03
